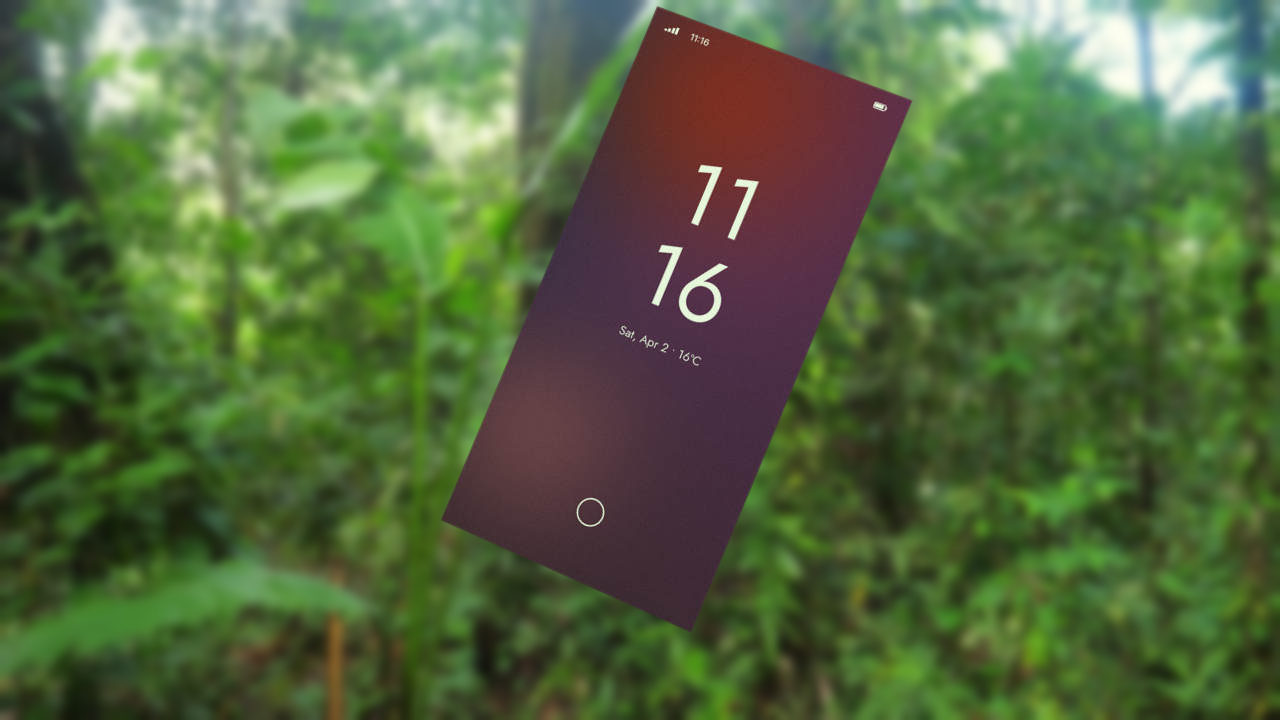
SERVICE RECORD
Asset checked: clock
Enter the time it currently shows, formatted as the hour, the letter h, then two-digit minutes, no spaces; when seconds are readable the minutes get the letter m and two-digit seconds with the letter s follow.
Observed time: 11h16
